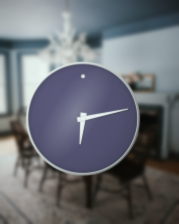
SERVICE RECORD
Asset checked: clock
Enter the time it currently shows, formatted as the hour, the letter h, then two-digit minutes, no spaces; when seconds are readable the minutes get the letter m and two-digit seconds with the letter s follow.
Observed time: 6h13
